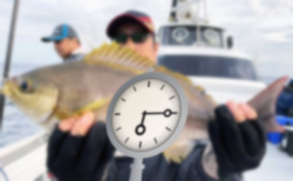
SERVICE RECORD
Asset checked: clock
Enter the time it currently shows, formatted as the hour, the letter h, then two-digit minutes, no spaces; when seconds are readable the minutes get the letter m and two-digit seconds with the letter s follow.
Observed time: 6h15
